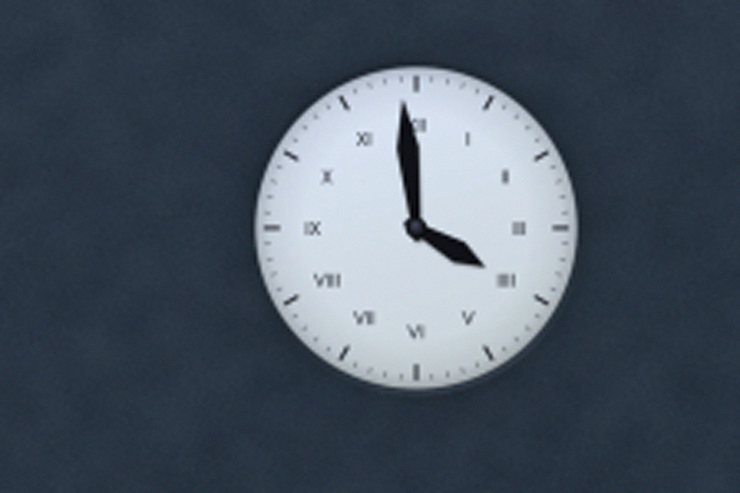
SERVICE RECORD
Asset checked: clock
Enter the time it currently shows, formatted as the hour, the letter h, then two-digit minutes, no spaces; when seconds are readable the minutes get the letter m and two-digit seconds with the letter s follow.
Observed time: 3h59
